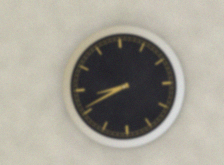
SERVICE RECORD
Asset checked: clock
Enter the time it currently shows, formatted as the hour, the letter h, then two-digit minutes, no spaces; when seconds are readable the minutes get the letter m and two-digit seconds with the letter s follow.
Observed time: 8h41
